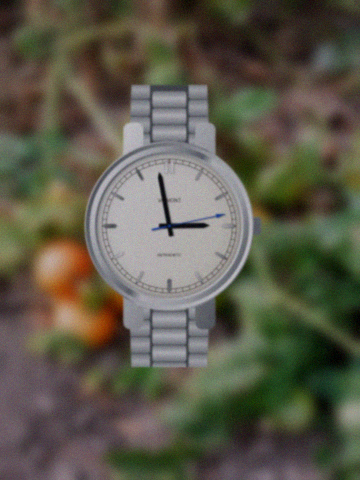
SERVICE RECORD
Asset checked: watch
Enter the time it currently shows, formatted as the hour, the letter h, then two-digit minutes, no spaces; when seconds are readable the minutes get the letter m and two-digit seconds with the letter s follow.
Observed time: 2h58m13s
